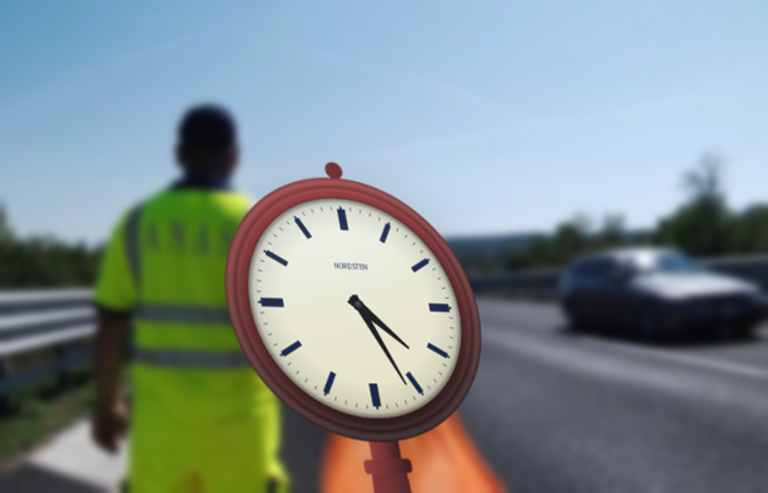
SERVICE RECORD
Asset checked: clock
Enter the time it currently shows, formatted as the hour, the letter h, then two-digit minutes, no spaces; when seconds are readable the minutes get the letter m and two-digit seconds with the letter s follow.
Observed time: 4h26
